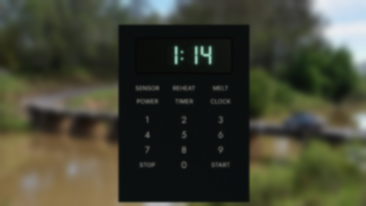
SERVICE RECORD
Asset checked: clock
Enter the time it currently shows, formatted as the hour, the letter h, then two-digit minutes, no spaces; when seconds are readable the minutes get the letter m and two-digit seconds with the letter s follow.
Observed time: 1h14
